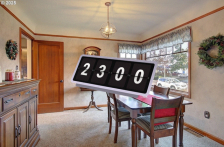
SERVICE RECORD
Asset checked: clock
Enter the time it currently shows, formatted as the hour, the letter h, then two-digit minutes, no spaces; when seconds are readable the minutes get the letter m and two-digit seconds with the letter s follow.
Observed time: 23h00
